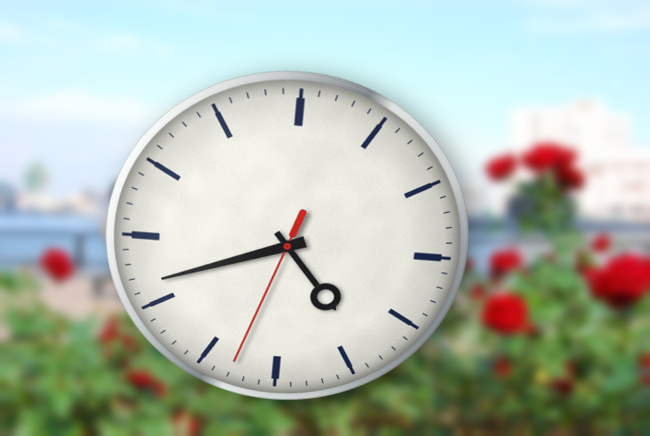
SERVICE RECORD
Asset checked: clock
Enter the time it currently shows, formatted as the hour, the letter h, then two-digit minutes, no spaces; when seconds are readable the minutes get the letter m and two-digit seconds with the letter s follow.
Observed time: 4h41m33s
